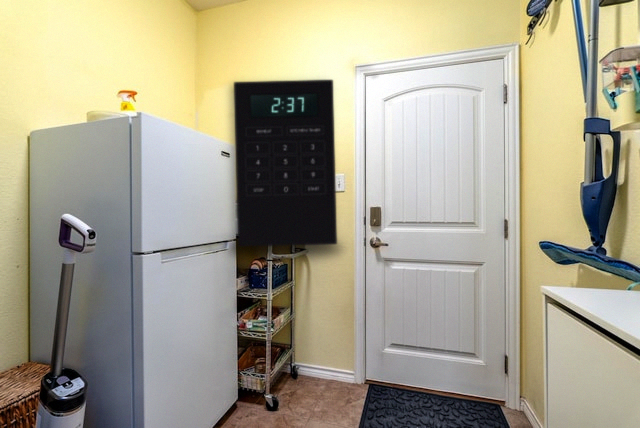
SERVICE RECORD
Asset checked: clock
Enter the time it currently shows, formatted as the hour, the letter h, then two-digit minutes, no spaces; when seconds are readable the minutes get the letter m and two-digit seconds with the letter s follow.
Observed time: 2h37
